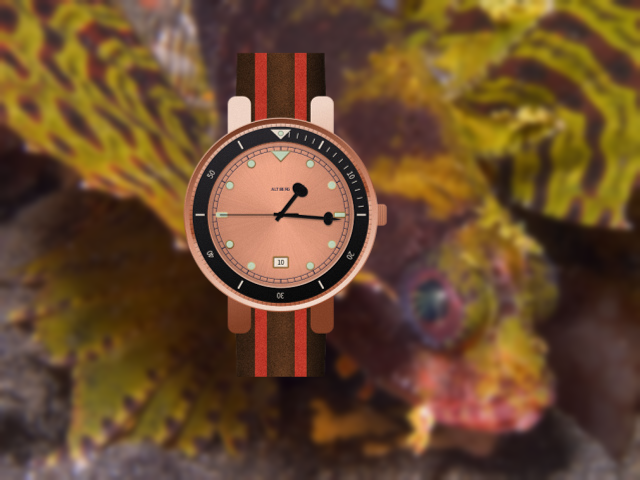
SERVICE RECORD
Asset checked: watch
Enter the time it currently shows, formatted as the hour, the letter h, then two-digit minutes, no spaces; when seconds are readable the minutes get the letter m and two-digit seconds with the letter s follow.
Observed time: 1h15m45s
